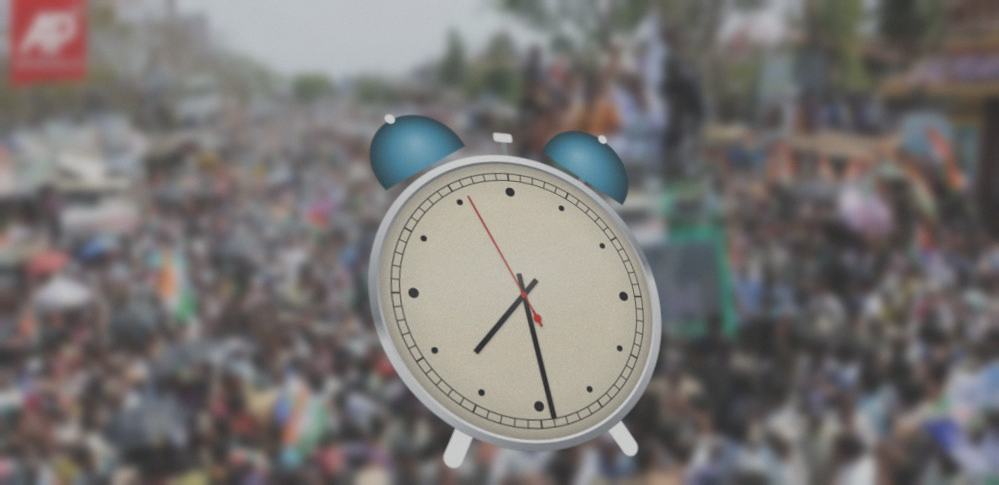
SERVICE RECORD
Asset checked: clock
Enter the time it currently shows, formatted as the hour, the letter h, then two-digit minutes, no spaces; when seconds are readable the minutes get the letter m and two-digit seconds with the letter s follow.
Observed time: 7h28m56s
